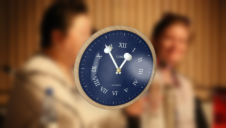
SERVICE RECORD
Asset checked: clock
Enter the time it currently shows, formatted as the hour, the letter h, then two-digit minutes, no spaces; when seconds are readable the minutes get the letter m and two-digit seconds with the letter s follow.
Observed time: 12h54
